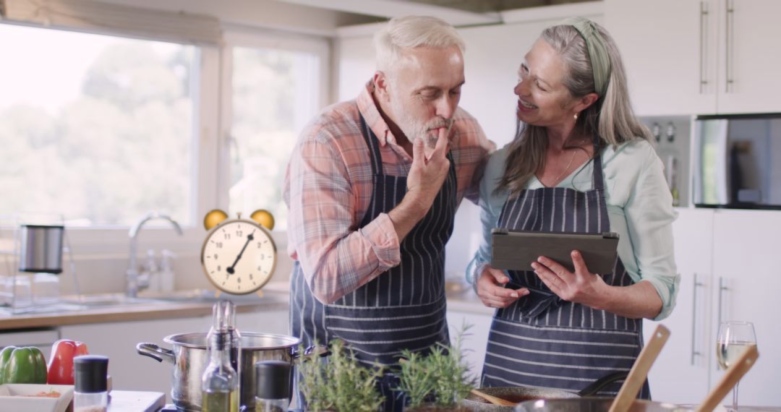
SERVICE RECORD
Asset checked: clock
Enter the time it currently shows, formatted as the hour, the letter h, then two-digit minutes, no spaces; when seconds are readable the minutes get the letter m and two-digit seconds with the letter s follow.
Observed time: 7h05
